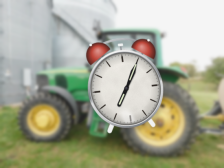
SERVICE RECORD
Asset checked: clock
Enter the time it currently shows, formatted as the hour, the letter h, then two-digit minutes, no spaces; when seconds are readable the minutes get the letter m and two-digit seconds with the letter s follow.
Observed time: 7h05
